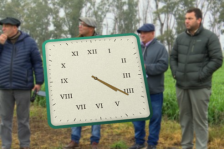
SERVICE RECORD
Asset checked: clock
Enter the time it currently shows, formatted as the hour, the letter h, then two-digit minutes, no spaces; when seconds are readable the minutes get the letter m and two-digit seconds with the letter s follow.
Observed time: 4h21
